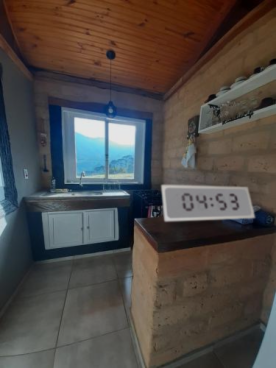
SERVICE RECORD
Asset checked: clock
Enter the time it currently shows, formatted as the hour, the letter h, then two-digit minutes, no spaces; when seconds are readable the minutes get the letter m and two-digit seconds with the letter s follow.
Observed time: 4h53
